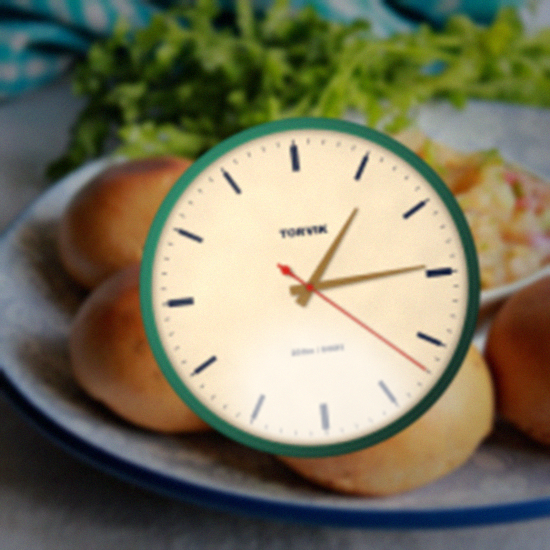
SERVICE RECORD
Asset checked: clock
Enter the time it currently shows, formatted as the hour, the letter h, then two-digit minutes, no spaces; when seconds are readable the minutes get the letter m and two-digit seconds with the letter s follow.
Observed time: 1h14m22s
